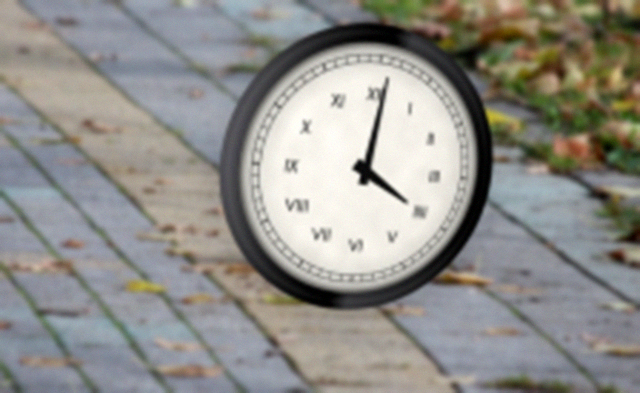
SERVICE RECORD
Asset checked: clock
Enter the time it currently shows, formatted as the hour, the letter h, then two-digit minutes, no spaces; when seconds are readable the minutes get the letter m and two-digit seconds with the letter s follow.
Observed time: 4h01
